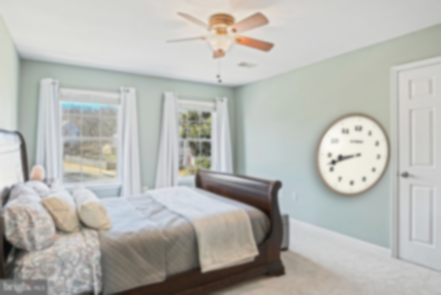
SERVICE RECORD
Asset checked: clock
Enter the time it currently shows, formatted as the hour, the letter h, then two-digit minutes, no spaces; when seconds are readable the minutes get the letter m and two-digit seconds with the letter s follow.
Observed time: 8h42
